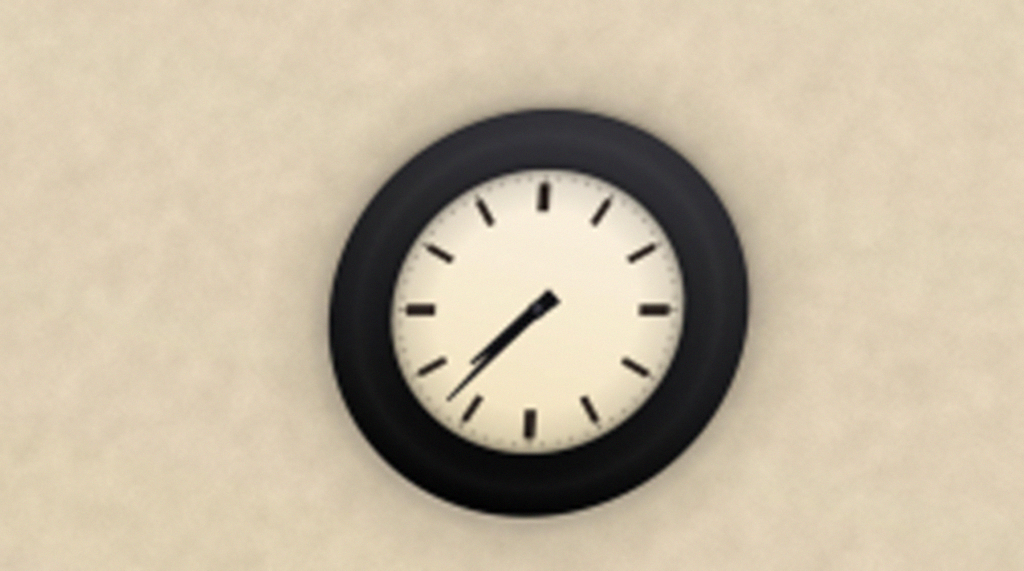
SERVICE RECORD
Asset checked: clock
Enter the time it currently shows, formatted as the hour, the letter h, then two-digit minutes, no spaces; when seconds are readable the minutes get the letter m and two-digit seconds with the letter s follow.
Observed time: 7h37
